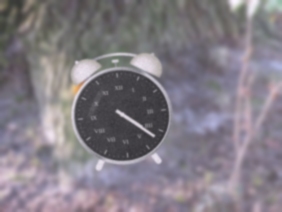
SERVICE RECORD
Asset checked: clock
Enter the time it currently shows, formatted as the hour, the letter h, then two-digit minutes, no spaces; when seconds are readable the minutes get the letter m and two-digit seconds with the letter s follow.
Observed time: 4h22
